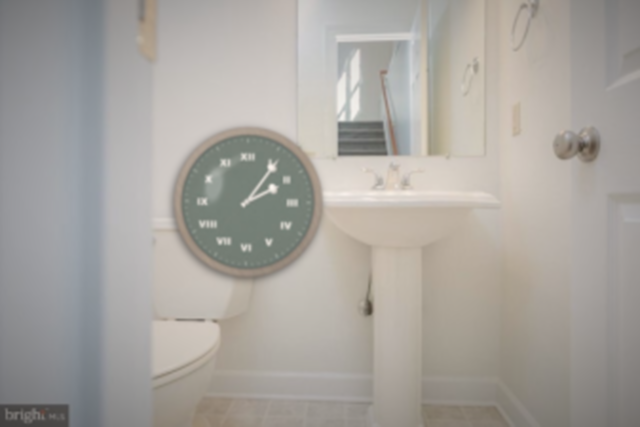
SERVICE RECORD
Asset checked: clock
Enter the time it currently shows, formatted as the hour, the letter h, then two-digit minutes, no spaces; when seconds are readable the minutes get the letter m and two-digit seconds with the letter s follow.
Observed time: 2h06
